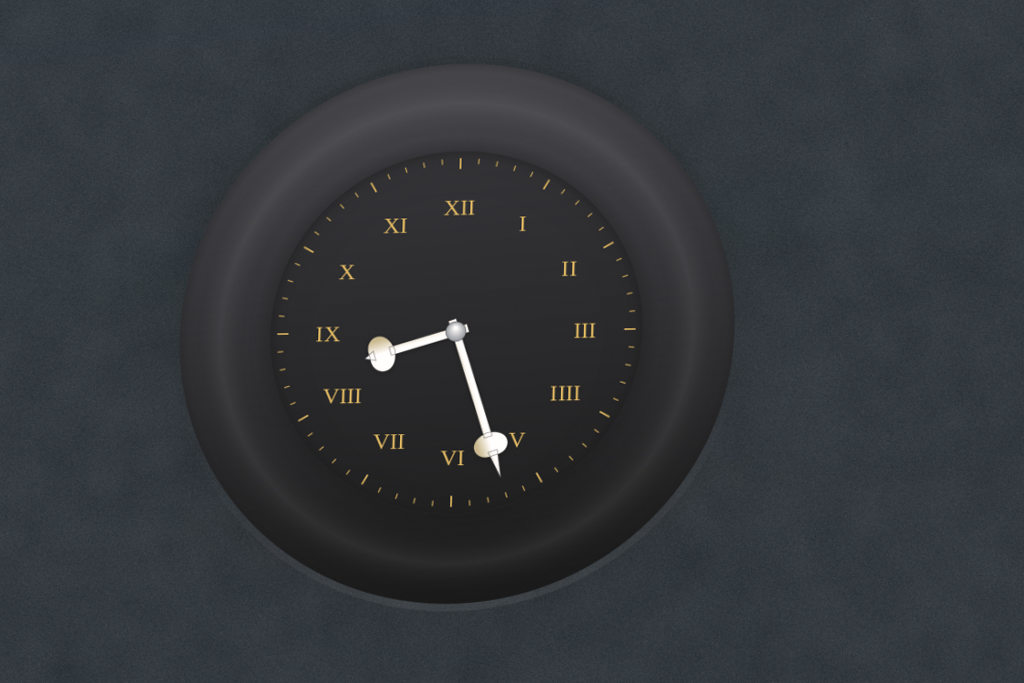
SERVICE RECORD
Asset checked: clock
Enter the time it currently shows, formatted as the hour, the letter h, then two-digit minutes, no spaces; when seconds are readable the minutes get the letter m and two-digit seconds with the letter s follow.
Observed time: 8h27
